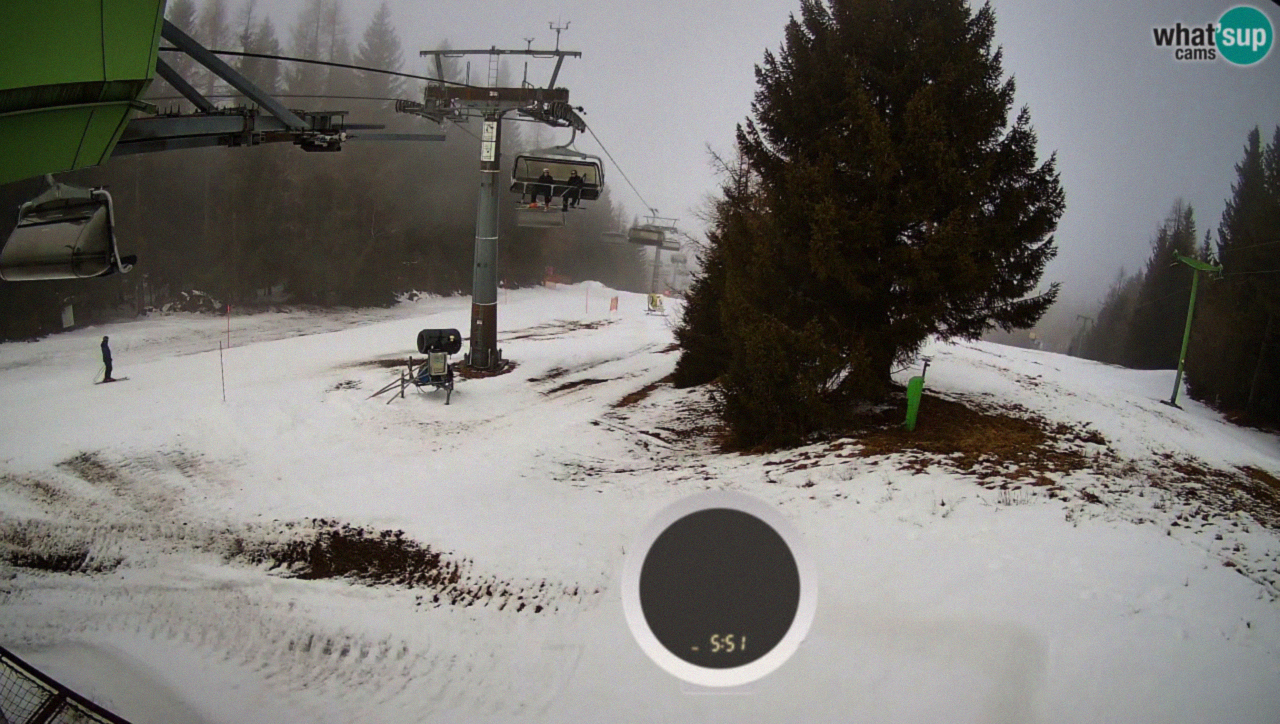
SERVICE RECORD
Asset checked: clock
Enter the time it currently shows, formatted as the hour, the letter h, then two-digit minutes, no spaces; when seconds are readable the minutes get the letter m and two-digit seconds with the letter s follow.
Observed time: 5h51
